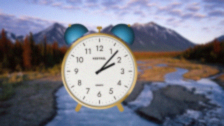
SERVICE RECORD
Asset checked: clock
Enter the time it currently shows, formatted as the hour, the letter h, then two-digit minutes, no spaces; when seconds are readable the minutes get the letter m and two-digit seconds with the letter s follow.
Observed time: 2h07
